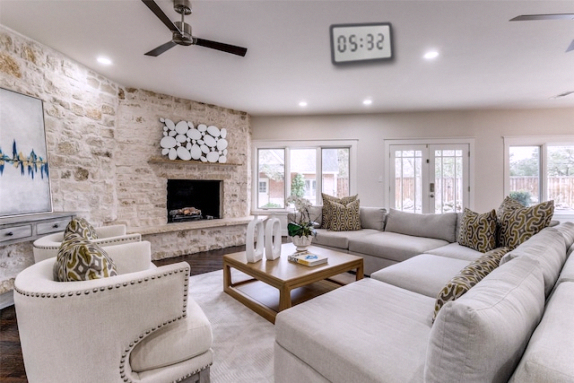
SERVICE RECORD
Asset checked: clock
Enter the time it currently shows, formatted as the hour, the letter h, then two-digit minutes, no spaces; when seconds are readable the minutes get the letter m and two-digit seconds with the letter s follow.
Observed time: 5h32
